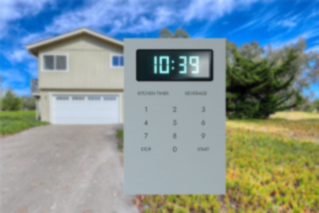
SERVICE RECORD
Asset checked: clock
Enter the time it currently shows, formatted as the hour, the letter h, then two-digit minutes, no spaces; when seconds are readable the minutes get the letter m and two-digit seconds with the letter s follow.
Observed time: 10h39
